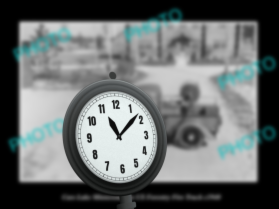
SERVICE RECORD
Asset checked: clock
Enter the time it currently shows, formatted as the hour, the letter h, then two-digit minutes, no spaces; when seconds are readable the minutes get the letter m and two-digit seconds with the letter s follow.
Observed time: 11h08
